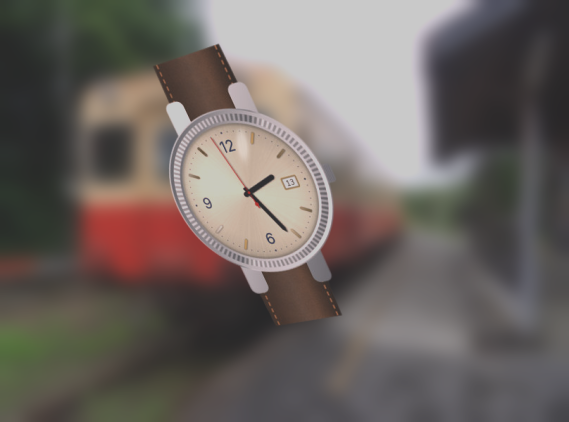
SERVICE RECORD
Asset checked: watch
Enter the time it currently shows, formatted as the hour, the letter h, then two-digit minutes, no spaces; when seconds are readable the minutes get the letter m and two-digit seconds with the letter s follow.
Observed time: 2h25m58s
